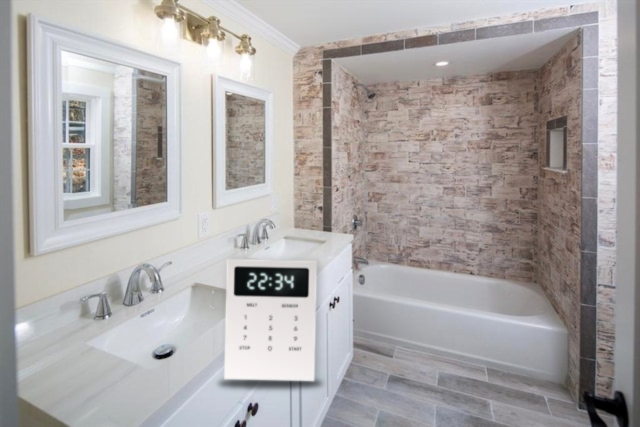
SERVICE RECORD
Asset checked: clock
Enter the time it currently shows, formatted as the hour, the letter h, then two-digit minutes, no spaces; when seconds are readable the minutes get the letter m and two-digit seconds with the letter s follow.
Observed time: 22h34
